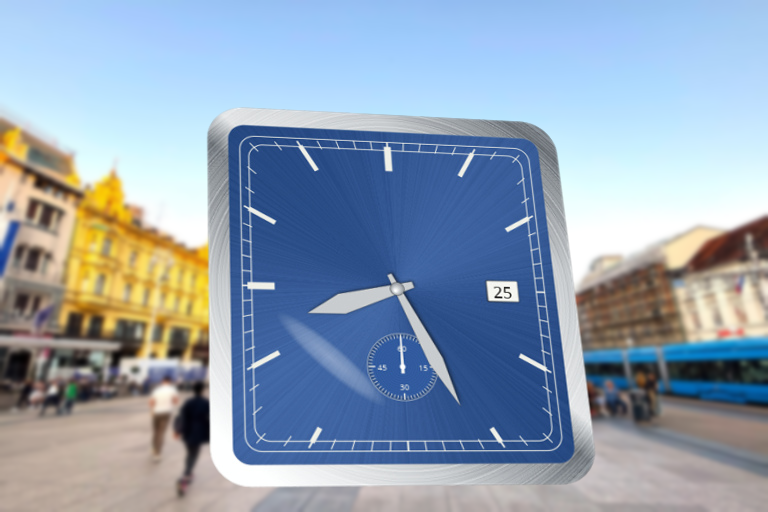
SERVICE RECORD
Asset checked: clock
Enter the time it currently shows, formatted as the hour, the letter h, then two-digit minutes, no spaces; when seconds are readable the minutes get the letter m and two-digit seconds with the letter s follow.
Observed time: 8h26m00s
